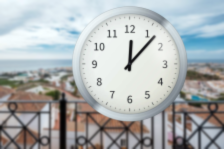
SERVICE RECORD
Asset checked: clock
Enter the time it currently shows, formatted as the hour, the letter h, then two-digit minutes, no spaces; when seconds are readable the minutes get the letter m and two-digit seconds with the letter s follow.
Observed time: 12h07
